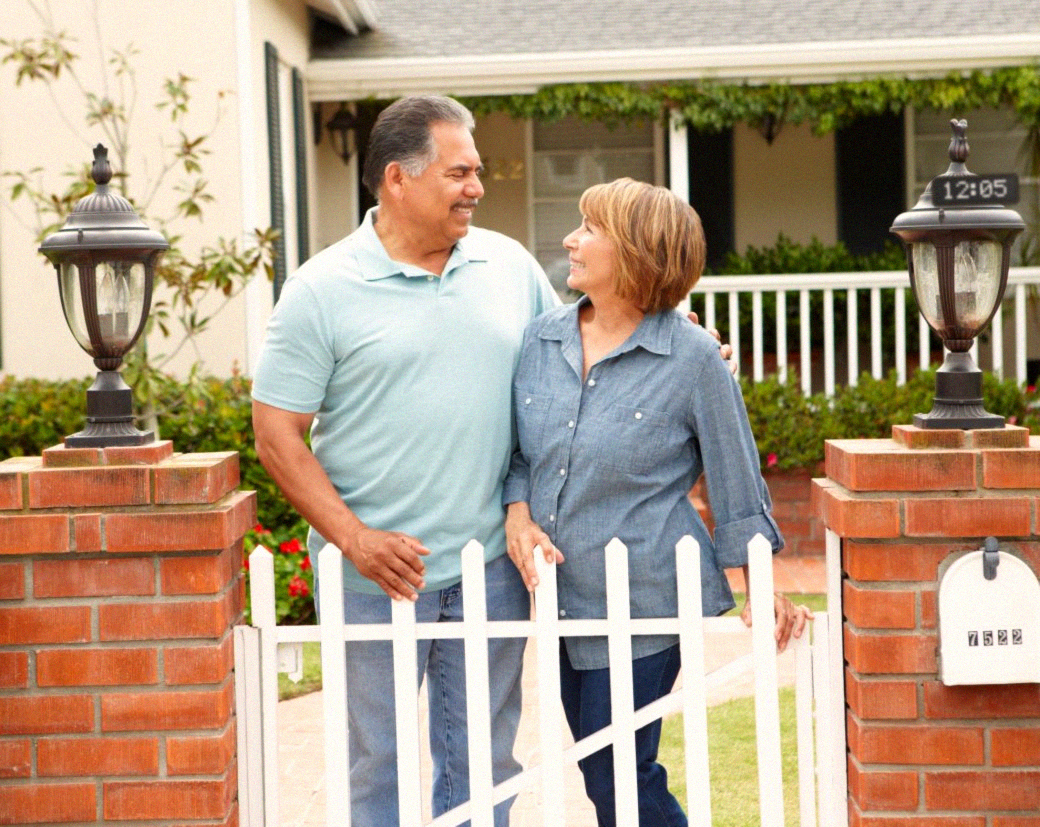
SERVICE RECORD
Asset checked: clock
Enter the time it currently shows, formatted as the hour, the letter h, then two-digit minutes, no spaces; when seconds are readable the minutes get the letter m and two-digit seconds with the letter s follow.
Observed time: 12h05
